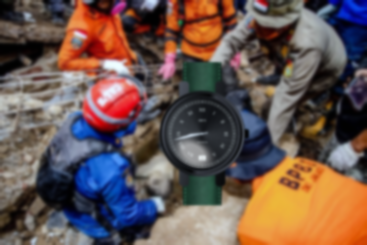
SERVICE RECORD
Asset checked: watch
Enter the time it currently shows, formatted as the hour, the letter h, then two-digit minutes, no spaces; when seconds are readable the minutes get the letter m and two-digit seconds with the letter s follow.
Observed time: 8h43
